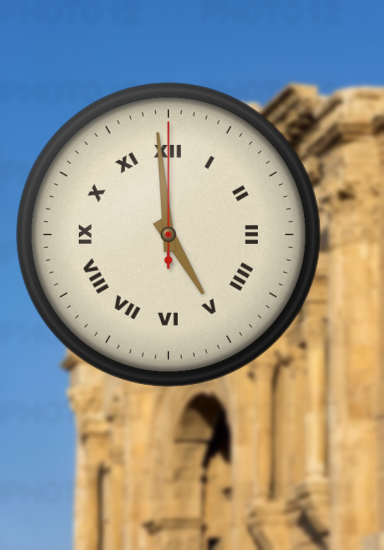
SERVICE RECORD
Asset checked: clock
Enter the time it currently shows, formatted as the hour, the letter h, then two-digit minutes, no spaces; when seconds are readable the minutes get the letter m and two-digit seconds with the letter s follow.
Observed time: 4h59m00s
